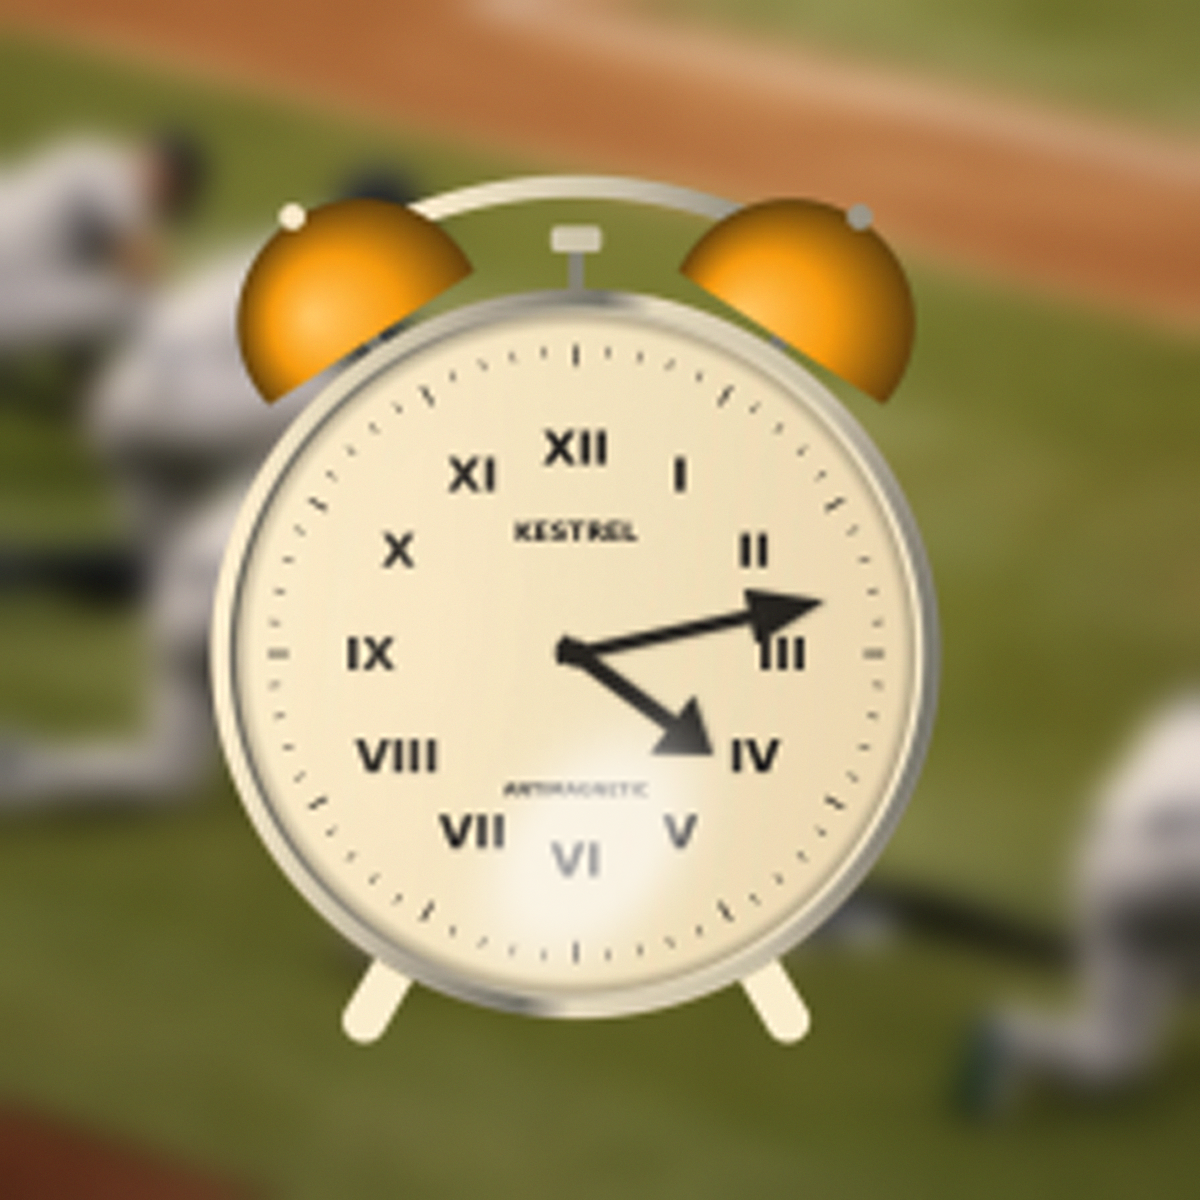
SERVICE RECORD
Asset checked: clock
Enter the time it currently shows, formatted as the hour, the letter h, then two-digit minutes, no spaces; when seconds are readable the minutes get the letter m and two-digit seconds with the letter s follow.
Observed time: 4h13
